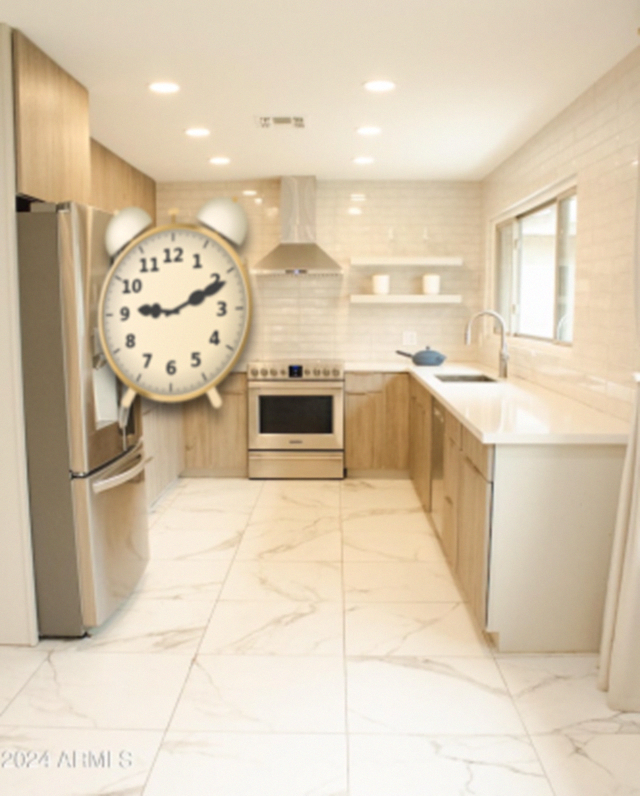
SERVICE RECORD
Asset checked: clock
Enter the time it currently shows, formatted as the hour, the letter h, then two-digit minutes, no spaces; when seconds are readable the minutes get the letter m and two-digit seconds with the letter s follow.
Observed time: 9h11
